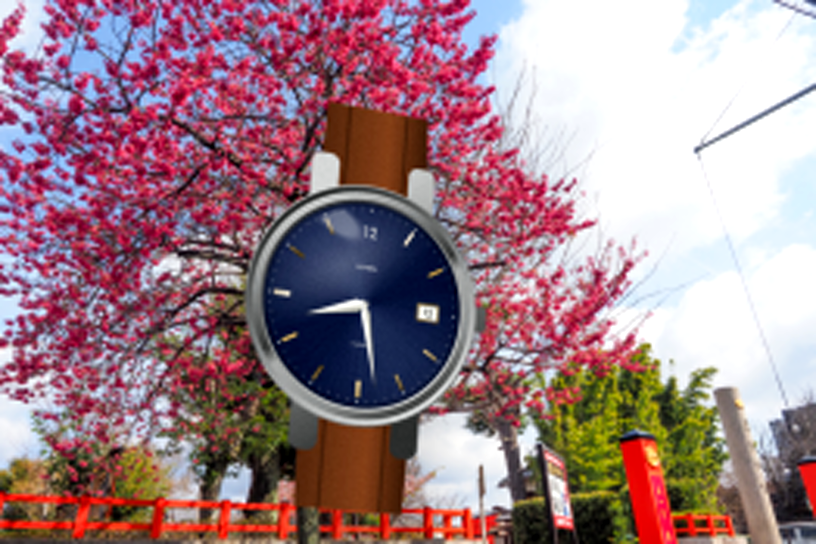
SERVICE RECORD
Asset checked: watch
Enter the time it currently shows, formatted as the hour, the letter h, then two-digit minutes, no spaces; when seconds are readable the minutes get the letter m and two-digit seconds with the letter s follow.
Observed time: 8h28
